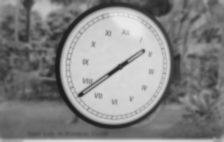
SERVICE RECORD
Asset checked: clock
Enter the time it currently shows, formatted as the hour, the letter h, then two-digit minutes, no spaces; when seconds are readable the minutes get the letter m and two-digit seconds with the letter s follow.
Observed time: 1h38
